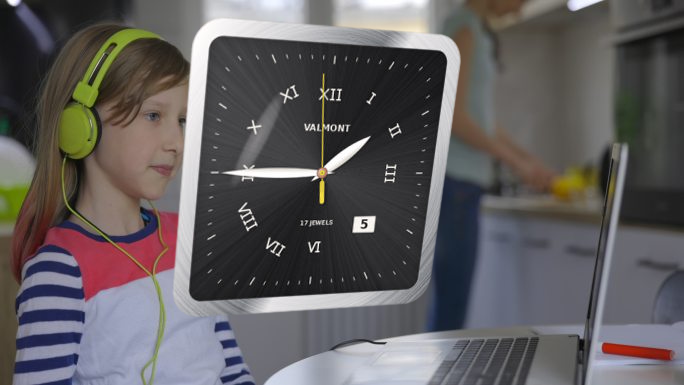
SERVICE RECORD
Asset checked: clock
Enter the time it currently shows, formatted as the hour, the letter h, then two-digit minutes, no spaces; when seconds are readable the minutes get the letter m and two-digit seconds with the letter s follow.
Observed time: 1h44m59s
